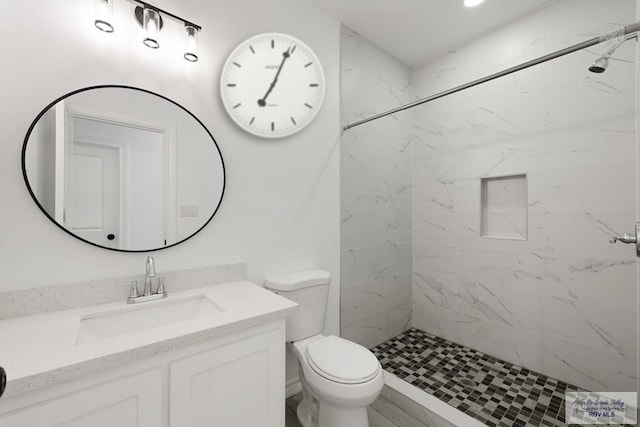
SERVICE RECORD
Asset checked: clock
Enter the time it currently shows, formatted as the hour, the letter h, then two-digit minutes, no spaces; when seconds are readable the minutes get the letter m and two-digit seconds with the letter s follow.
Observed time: 7h04
